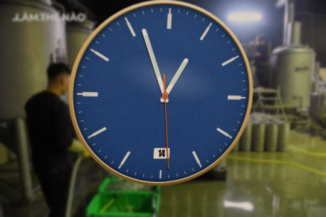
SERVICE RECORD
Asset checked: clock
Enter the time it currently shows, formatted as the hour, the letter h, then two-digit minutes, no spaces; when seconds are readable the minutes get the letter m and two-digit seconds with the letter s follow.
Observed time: 12h56m29s
